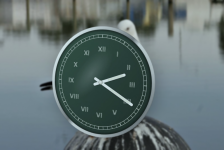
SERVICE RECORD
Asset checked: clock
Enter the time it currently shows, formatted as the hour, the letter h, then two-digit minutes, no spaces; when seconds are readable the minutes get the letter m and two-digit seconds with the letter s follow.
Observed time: 2h20
